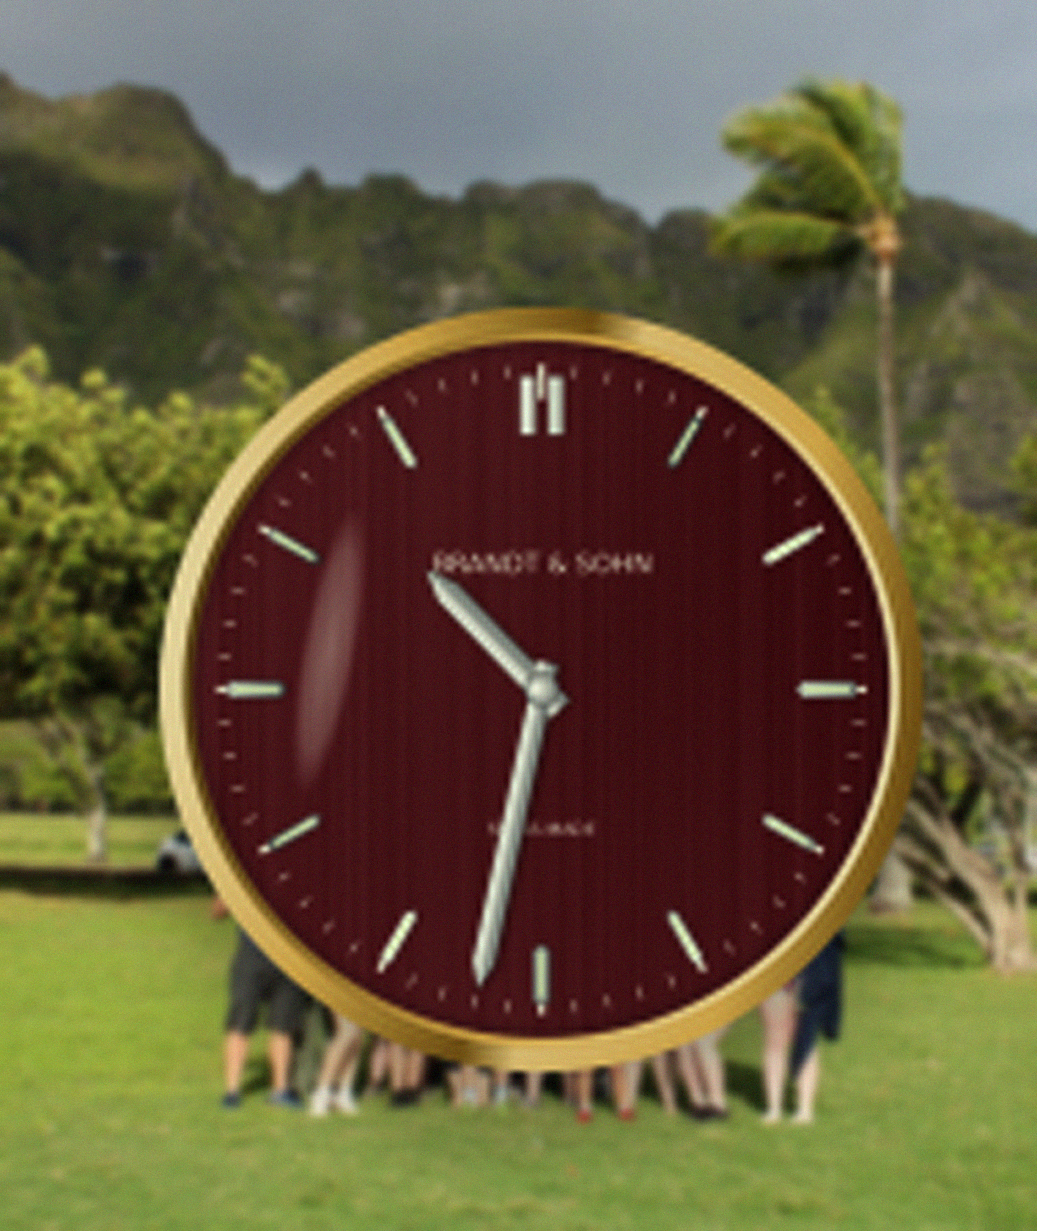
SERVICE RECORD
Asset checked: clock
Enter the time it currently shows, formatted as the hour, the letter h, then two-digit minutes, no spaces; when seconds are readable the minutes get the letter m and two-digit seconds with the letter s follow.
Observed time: 10h32
